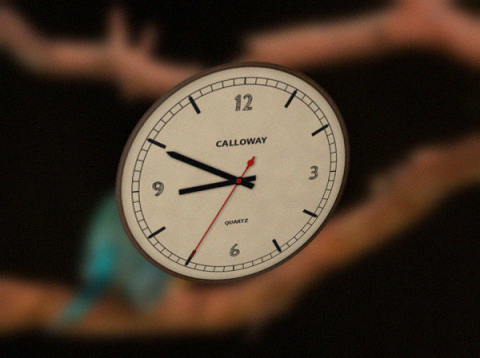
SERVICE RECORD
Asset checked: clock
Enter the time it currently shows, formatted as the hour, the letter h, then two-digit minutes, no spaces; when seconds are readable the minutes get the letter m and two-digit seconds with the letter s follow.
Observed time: 8h49m35s
